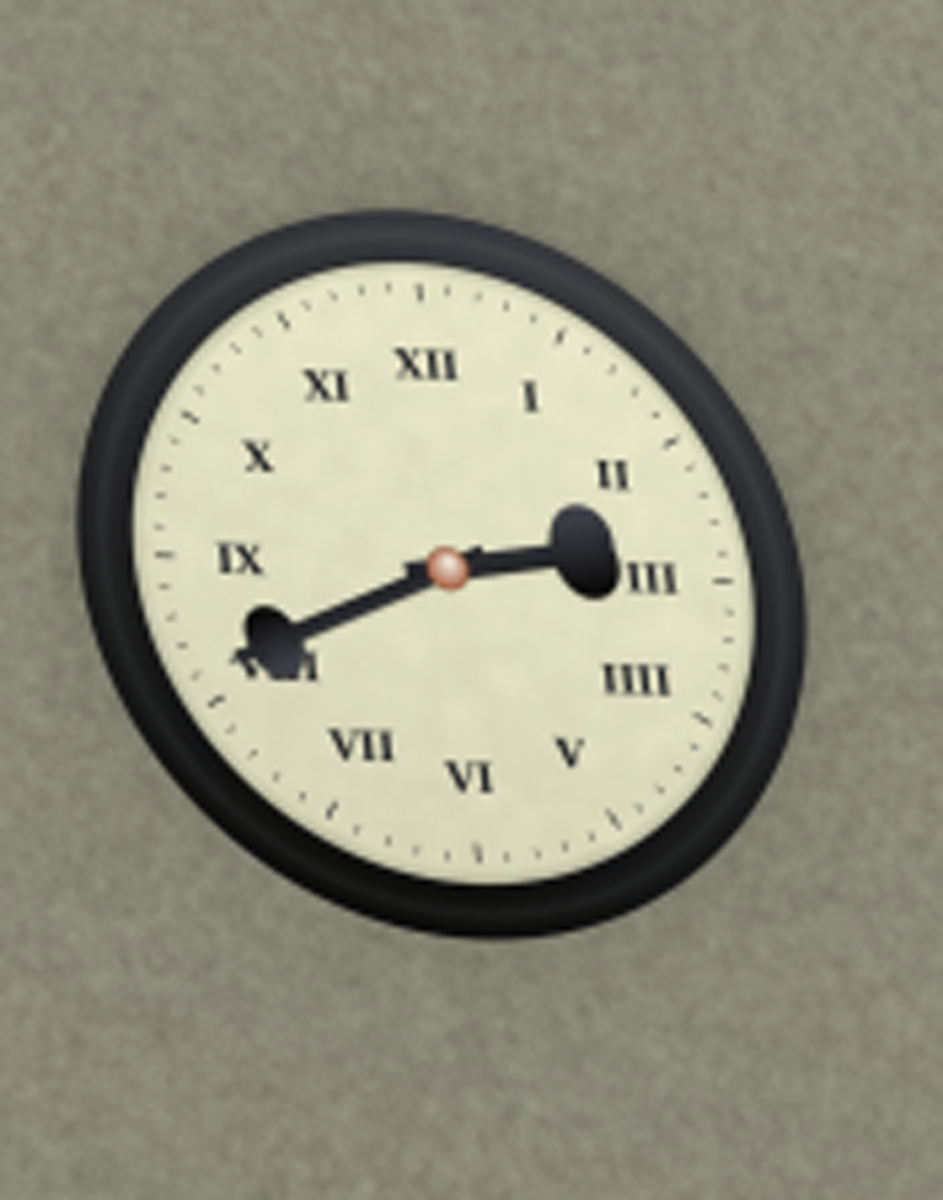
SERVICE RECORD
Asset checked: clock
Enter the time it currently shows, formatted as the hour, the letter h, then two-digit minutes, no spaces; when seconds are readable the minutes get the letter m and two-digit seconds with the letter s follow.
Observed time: 2h41
